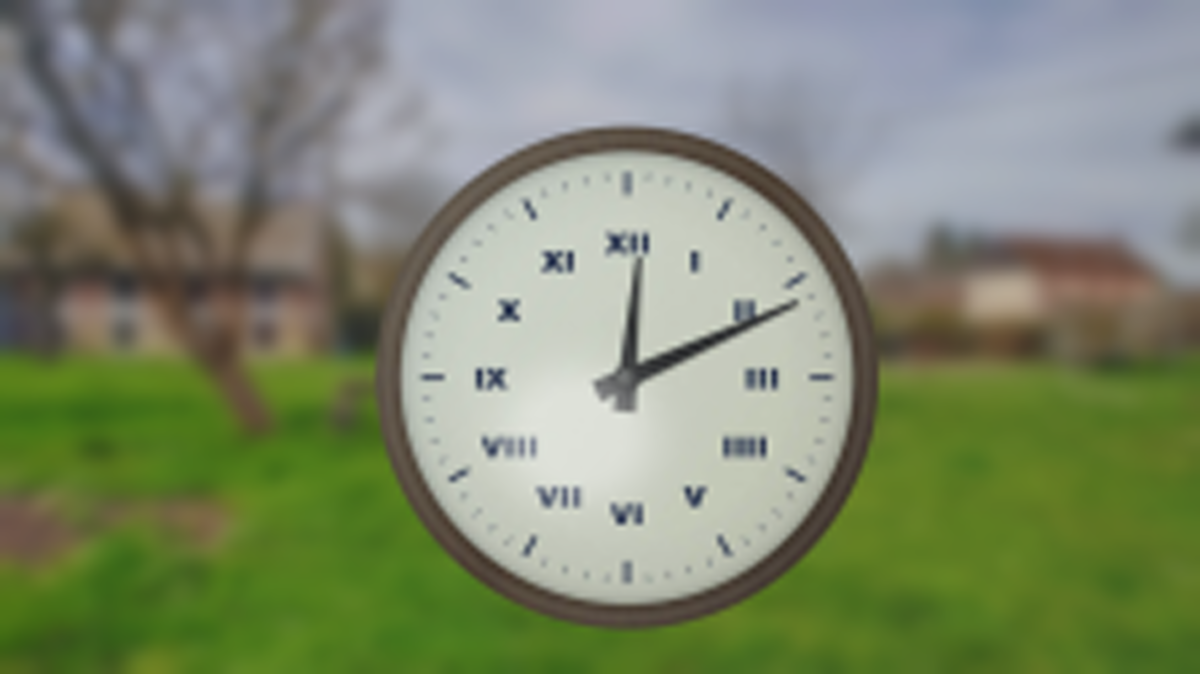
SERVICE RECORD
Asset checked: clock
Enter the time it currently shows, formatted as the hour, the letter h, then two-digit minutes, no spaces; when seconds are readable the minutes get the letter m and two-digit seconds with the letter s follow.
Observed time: 12h11
